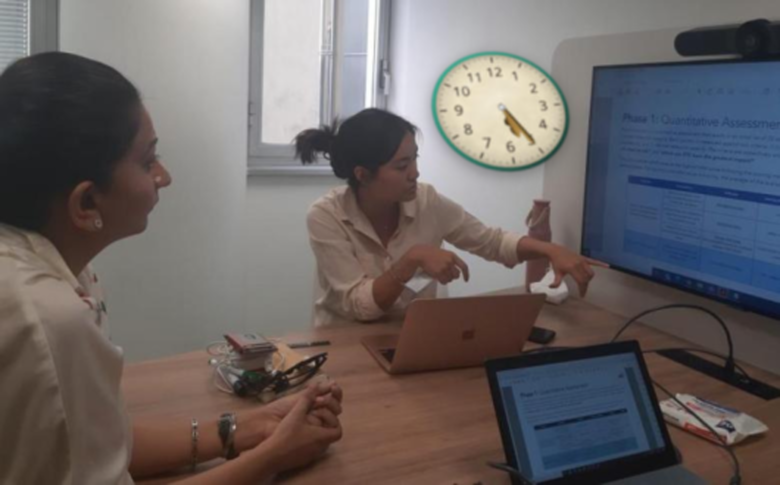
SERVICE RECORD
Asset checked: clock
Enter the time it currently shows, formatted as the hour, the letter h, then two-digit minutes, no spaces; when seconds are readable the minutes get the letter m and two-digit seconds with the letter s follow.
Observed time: 5h25
